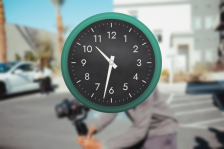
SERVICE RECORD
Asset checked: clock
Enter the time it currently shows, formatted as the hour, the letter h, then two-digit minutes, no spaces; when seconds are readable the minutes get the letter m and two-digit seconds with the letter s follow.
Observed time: 10h32
